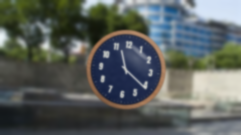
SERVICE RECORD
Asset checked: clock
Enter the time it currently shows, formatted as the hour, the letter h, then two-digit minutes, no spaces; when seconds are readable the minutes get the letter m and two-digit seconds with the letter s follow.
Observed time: 11h21
